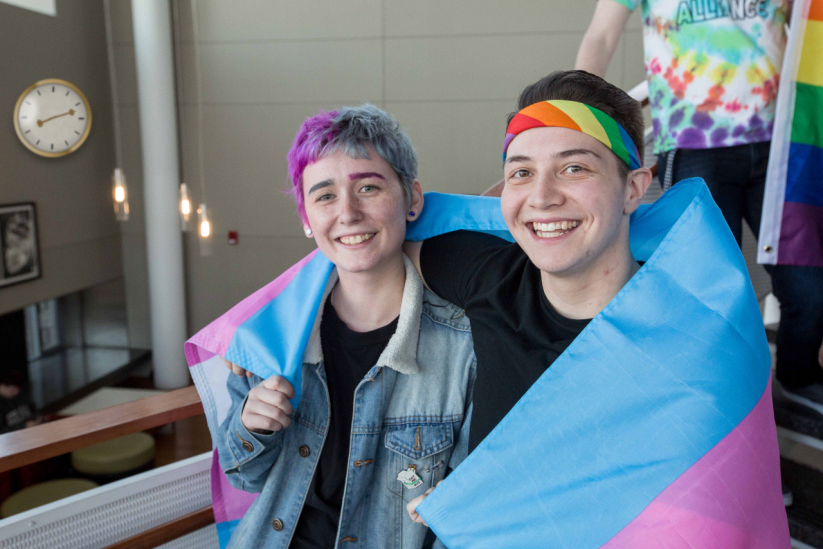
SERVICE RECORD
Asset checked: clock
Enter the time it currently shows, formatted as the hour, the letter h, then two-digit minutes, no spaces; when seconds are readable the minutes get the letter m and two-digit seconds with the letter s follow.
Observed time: 8h12
